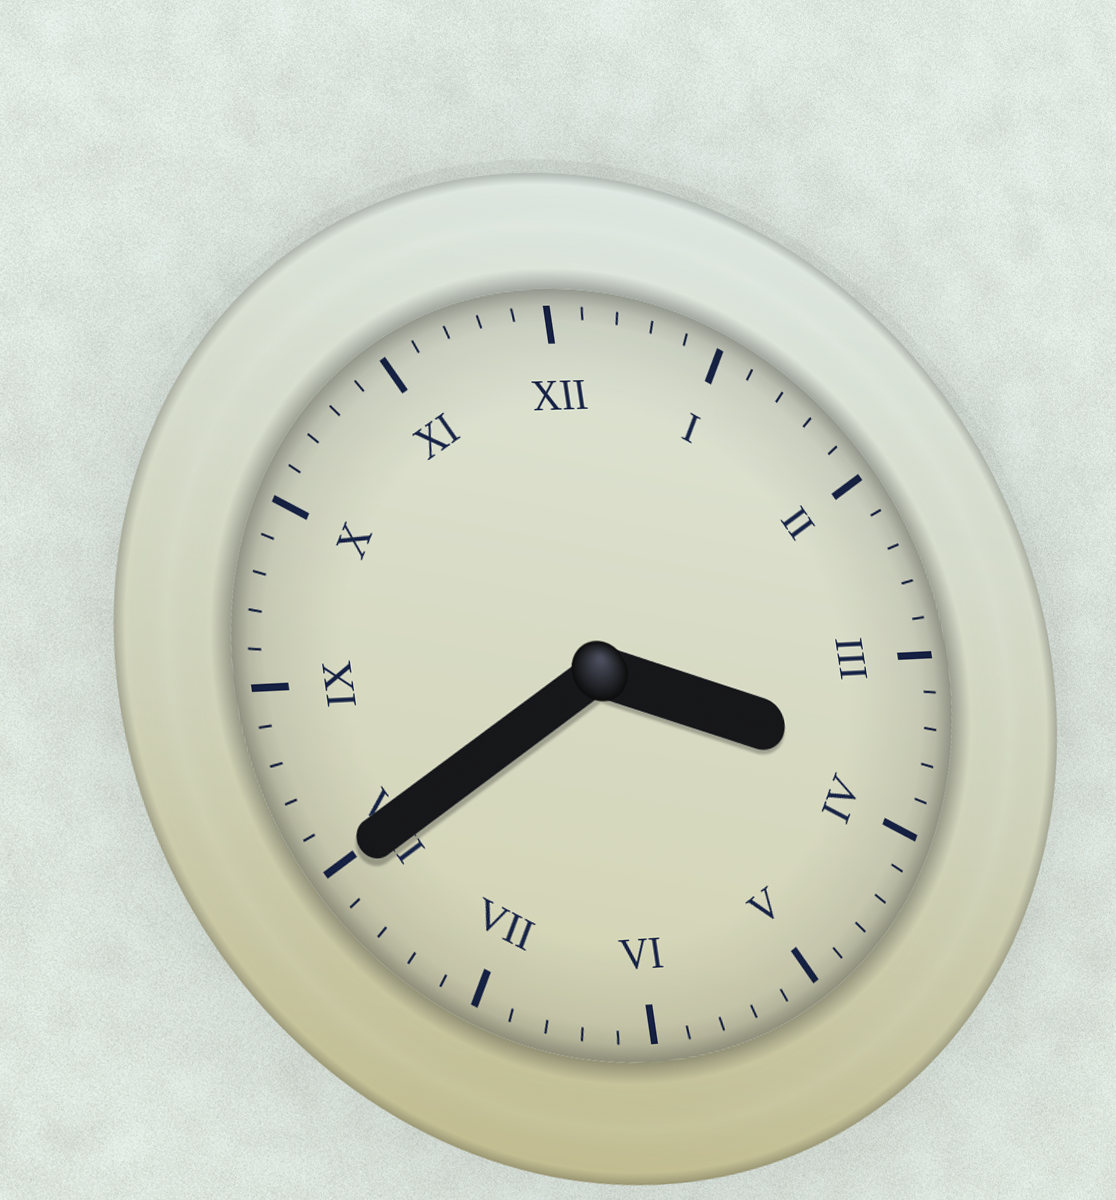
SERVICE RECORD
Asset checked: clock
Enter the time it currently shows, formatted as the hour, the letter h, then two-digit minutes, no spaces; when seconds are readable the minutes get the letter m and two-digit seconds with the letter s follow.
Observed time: 3h40
